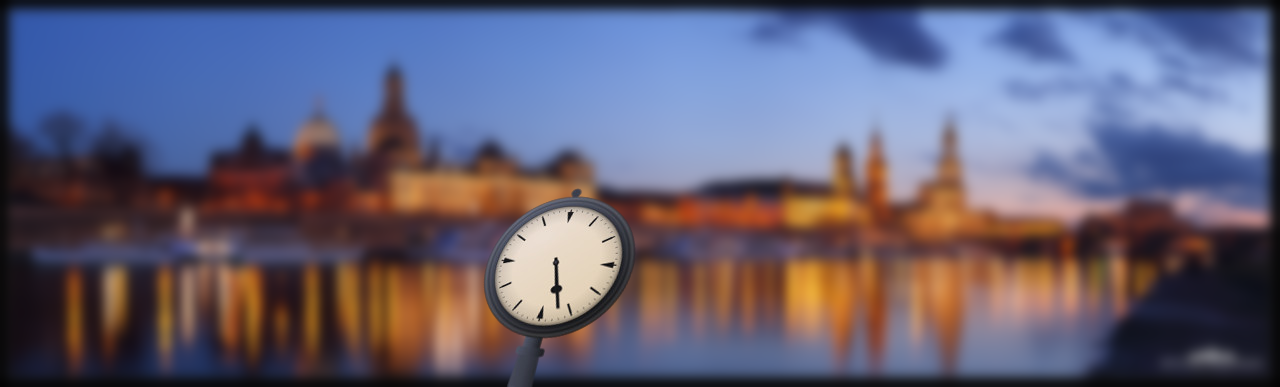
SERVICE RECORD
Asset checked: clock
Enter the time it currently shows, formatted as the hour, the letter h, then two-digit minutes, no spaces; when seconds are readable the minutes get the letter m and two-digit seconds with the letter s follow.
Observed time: 5h27
